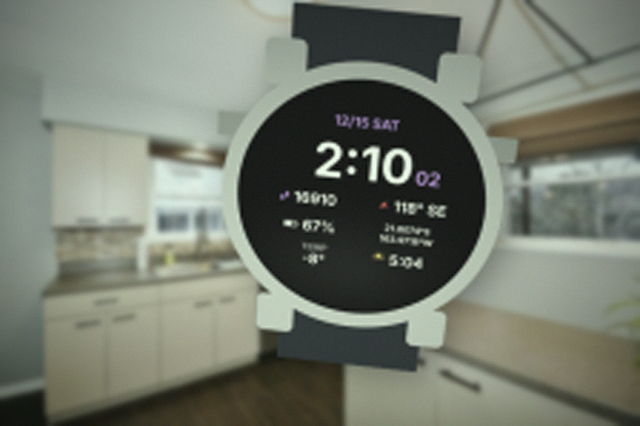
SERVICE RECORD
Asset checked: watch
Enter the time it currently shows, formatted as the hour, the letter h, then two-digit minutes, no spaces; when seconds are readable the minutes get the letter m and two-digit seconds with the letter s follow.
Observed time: 2h10
